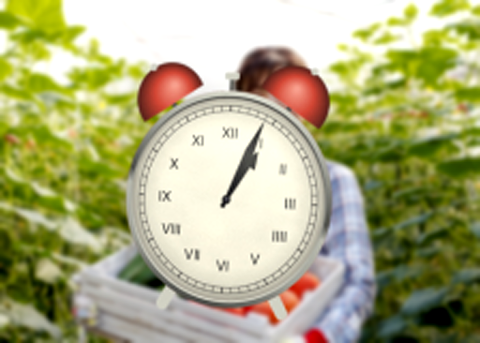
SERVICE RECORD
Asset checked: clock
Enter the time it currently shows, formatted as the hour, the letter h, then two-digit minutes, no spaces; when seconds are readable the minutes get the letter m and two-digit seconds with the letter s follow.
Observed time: 1h04
